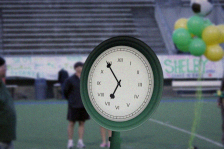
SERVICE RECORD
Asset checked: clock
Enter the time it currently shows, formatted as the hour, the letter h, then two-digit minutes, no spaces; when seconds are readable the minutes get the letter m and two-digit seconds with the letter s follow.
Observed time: 6h54
